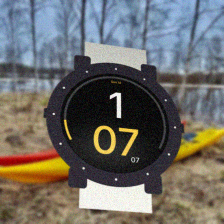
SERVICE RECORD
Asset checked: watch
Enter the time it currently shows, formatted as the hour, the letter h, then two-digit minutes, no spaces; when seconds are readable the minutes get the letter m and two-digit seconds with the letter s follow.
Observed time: 1h07
